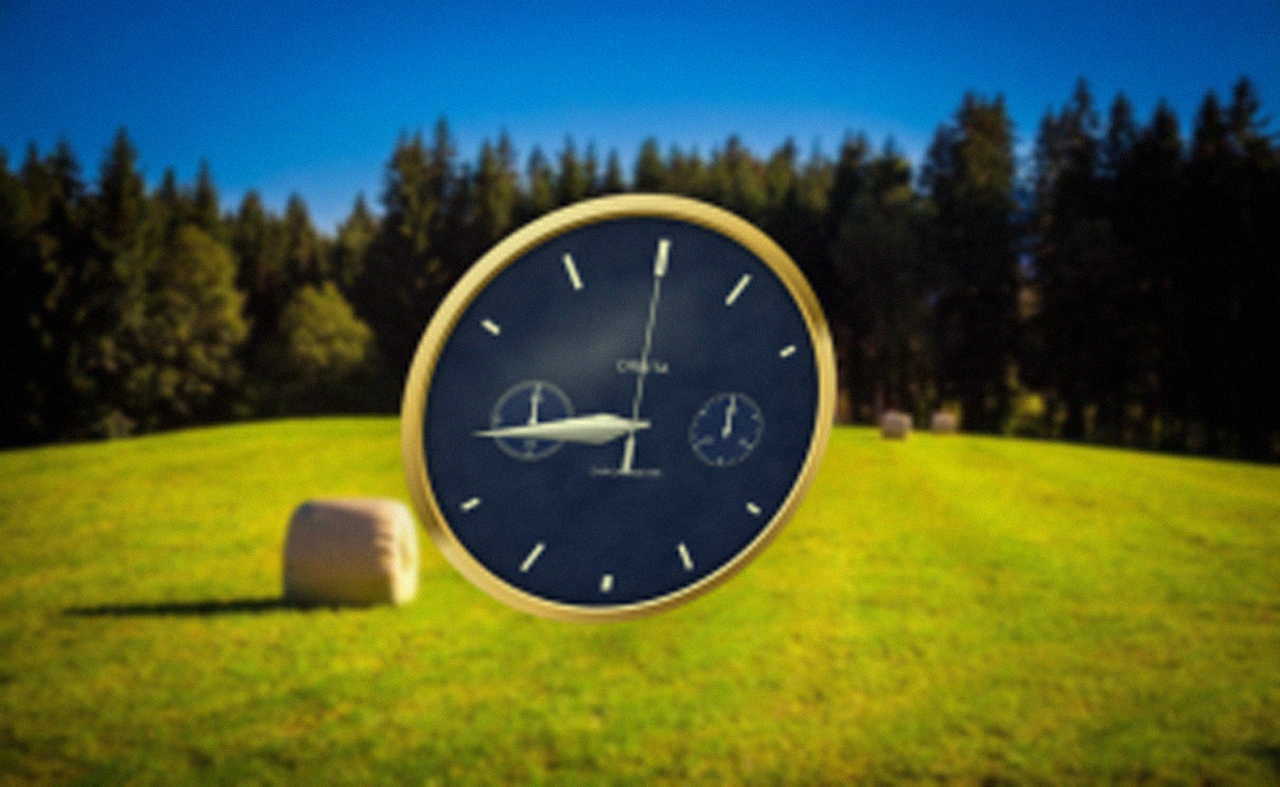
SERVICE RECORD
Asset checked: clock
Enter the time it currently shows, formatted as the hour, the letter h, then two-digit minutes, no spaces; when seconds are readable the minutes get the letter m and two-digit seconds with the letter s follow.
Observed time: 8h44
